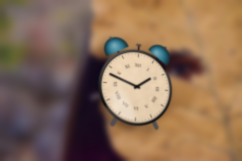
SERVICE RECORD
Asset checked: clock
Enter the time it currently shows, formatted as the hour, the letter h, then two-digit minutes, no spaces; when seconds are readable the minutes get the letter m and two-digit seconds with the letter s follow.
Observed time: 1h48
